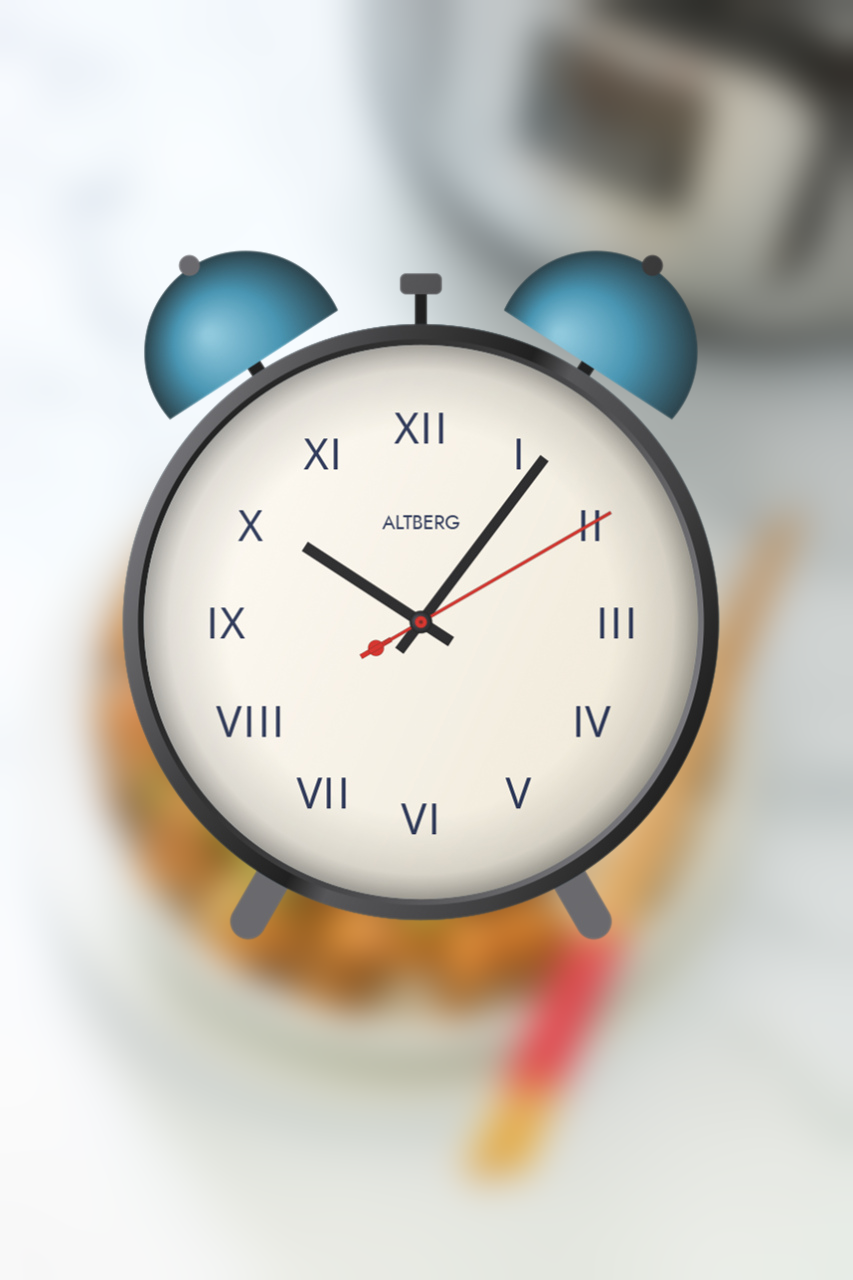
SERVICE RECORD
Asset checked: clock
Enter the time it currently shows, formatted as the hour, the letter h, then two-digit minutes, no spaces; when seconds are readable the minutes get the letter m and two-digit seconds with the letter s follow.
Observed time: 10h06m10s
